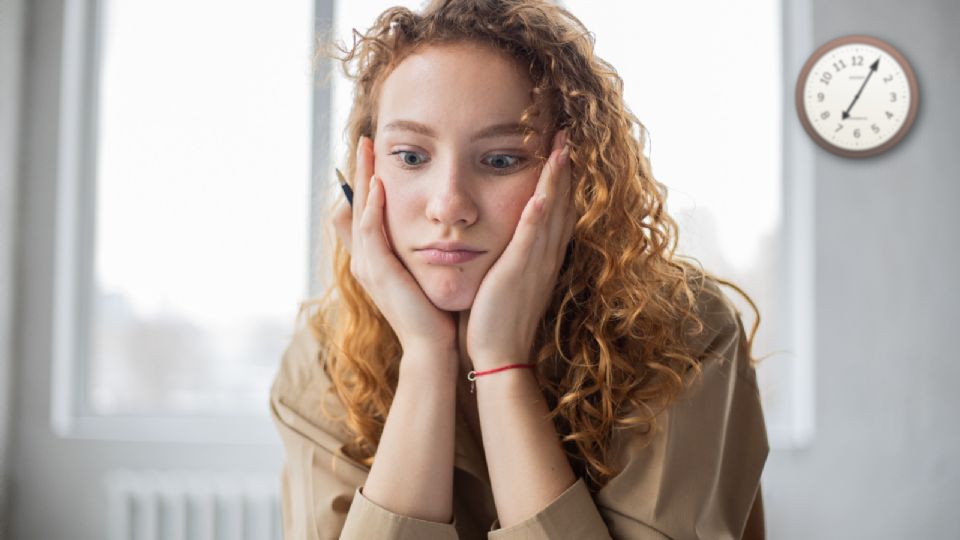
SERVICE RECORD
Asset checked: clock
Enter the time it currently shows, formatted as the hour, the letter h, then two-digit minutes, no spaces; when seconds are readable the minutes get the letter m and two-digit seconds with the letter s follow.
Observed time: 7h05
